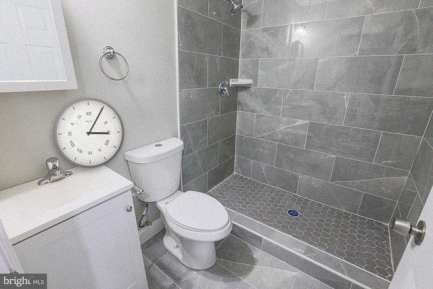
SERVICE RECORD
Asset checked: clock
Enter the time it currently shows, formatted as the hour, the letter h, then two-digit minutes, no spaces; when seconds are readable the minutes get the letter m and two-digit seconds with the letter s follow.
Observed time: 3h05
